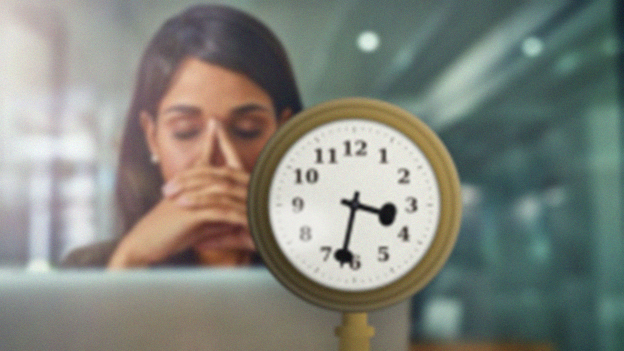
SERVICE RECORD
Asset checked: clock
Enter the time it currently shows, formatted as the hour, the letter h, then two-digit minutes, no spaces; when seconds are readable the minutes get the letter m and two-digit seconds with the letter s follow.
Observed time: 3h32
